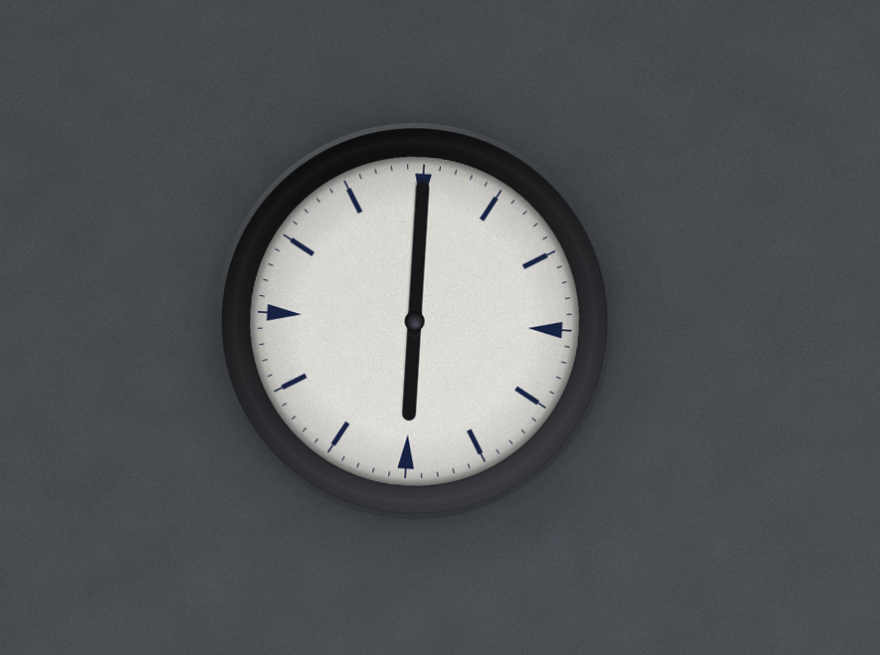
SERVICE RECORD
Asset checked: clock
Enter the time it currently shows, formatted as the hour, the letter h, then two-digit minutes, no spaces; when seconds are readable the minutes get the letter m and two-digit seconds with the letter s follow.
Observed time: 6h00
